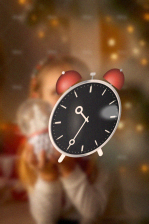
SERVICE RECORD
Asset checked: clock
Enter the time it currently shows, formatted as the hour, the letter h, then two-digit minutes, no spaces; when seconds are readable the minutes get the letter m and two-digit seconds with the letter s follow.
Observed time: 10h35
